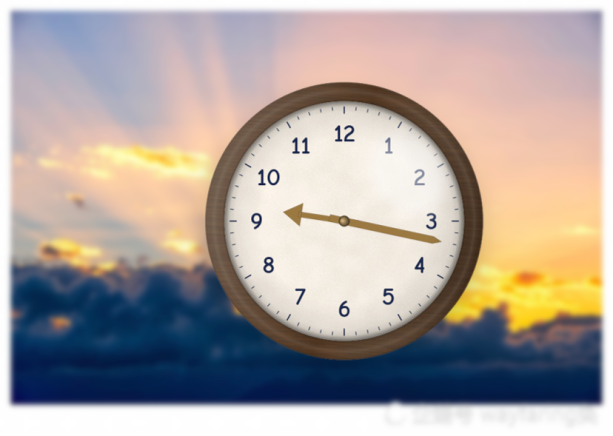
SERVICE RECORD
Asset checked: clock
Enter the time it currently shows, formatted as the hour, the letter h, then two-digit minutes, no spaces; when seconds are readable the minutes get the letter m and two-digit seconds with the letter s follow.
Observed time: 9h17
